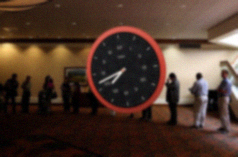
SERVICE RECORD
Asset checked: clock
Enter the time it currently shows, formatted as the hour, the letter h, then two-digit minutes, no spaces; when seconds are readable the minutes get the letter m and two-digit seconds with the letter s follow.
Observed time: 7h42
